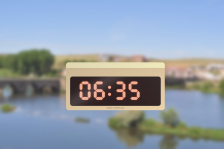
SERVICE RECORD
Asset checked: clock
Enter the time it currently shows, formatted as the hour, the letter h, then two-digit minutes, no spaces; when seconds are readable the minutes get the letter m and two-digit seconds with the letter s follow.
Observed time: 6h35
